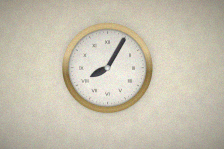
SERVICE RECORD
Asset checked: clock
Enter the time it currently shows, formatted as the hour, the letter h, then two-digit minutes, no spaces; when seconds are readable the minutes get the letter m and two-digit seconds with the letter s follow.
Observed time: 8h05
